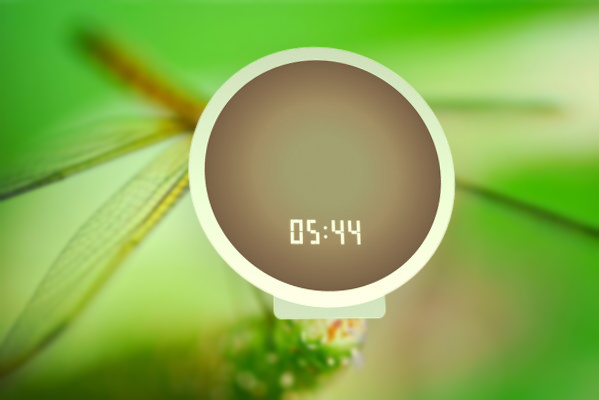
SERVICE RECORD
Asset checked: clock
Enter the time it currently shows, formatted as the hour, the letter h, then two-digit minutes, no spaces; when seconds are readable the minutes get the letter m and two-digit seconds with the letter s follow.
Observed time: 5h44
